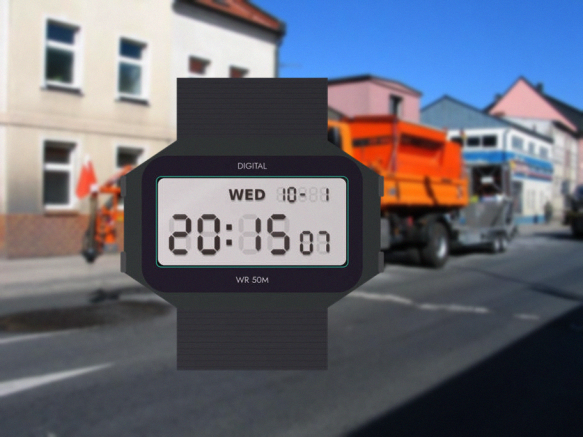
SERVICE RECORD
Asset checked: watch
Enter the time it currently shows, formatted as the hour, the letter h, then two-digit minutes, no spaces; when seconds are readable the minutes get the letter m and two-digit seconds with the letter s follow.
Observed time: 20h15m07s
